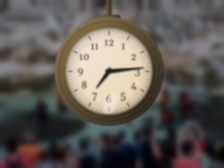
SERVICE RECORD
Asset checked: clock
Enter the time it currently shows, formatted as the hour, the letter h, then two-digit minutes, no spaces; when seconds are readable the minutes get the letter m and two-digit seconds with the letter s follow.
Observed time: 7h14
